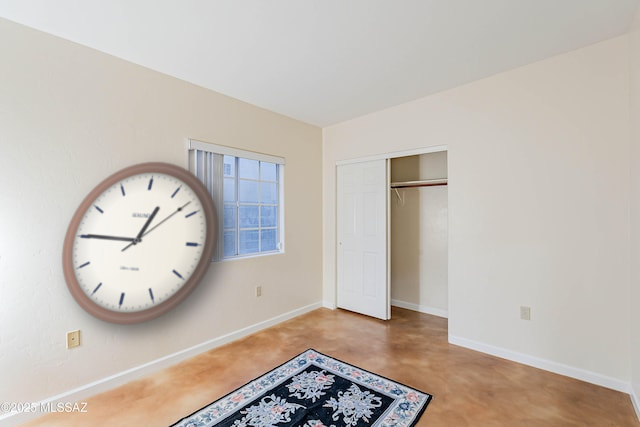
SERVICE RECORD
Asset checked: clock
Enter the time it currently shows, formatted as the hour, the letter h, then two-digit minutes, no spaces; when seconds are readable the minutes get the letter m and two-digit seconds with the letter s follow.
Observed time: 12h45m08s
